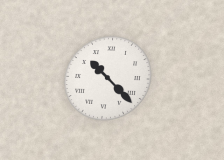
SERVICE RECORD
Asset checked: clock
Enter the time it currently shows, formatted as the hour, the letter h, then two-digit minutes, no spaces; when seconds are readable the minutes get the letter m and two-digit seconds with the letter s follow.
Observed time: 10h22
